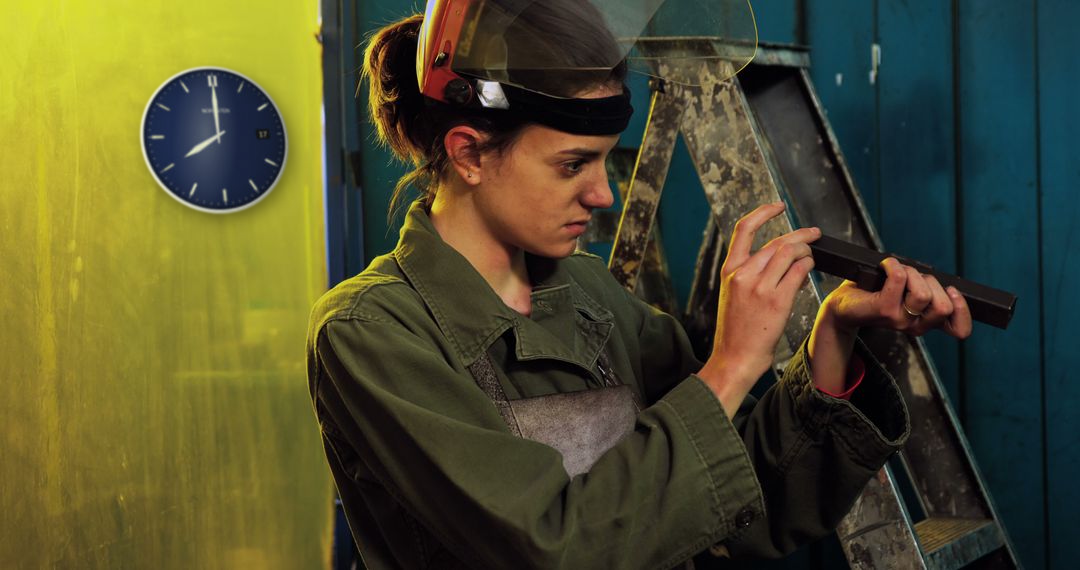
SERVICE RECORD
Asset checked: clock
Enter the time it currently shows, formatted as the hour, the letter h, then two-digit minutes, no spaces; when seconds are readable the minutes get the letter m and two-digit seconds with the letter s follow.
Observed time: 8h00
